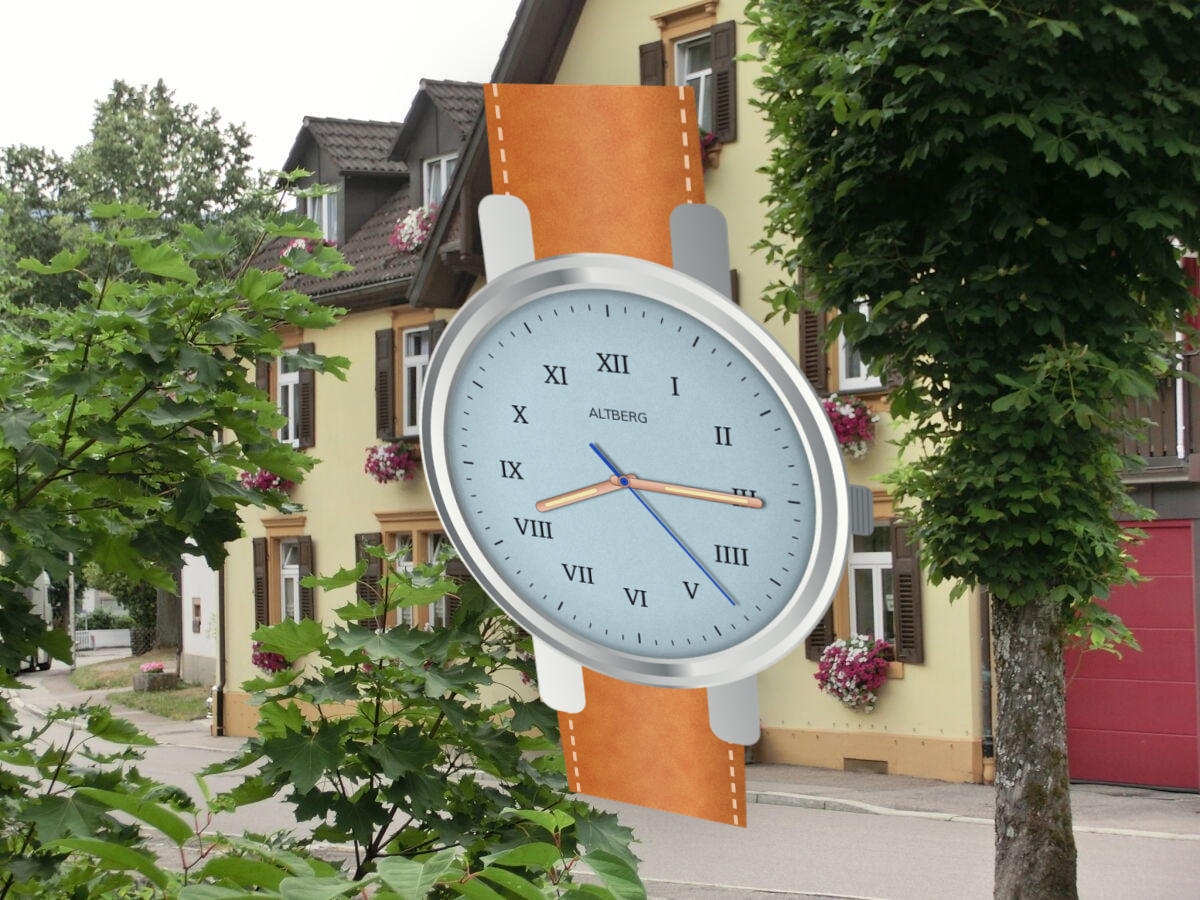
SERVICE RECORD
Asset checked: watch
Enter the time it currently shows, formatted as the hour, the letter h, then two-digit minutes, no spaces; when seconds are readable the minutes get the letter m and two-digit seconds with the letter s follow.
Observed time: 8h15m23s
